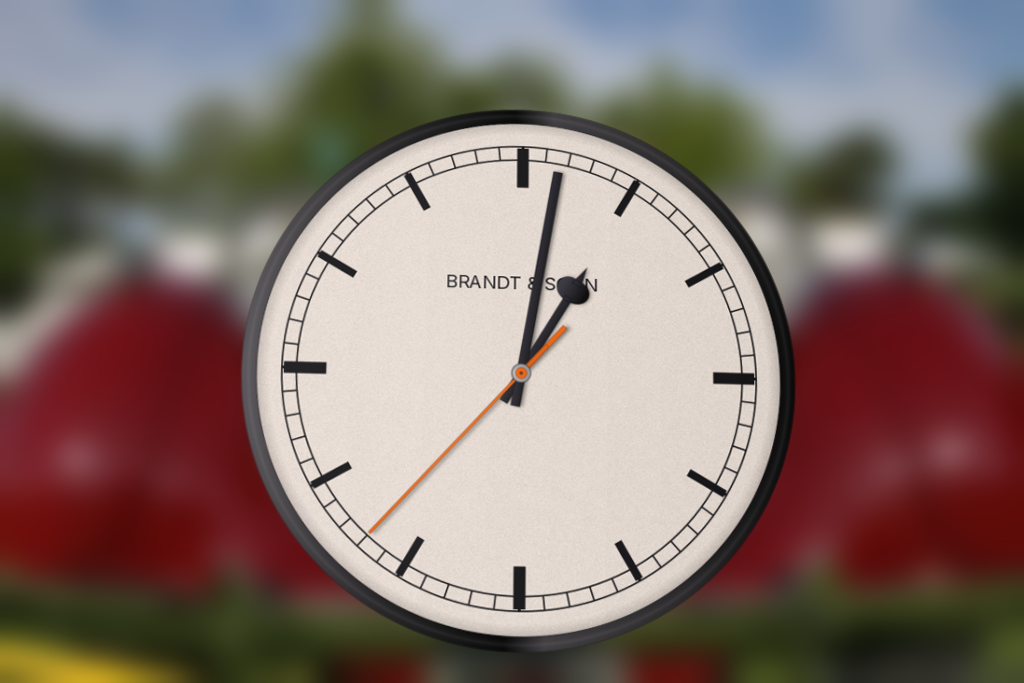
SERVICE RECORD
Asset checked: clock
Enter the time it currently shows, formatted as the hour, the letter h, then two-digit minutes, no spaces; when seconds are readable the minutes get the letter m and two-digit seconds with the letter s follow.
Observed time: 1h01m37s
